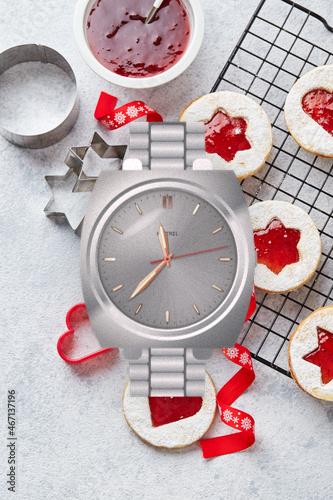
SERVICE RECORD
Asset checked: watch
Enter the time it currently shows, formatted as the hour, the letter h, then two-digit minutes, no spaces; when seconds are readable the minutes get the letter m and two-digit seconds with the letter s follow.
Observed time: 11h37m13s
